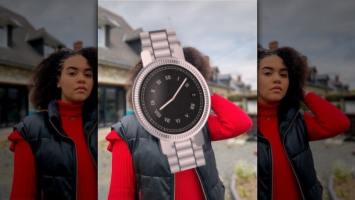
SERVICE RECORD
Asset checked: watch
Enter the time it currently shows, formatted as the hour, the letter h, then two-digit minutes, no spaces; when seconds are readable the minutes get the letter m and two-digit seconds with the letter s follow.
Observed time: 8h08
